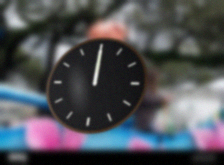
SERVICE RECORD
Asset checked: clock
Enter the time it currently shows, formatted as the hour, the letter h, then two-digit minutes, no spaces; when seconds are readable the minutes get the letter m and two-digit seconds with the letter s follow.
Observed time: 12h00
